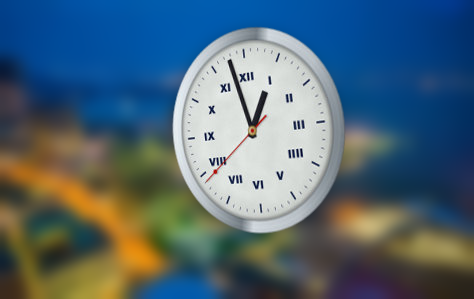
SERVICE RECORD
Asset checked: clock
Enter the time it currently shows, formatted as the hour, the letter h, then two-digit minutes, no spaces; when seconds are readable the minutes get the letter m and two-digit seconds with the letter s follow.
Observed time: 12h57m39s
